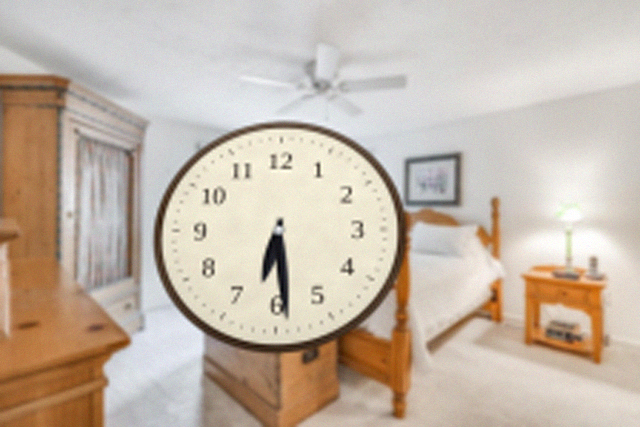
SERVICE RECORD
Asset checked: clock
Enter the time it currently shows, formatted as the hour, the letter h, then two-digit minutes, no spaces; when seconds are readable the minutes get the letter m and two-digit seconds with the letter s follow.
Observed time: 6h29
